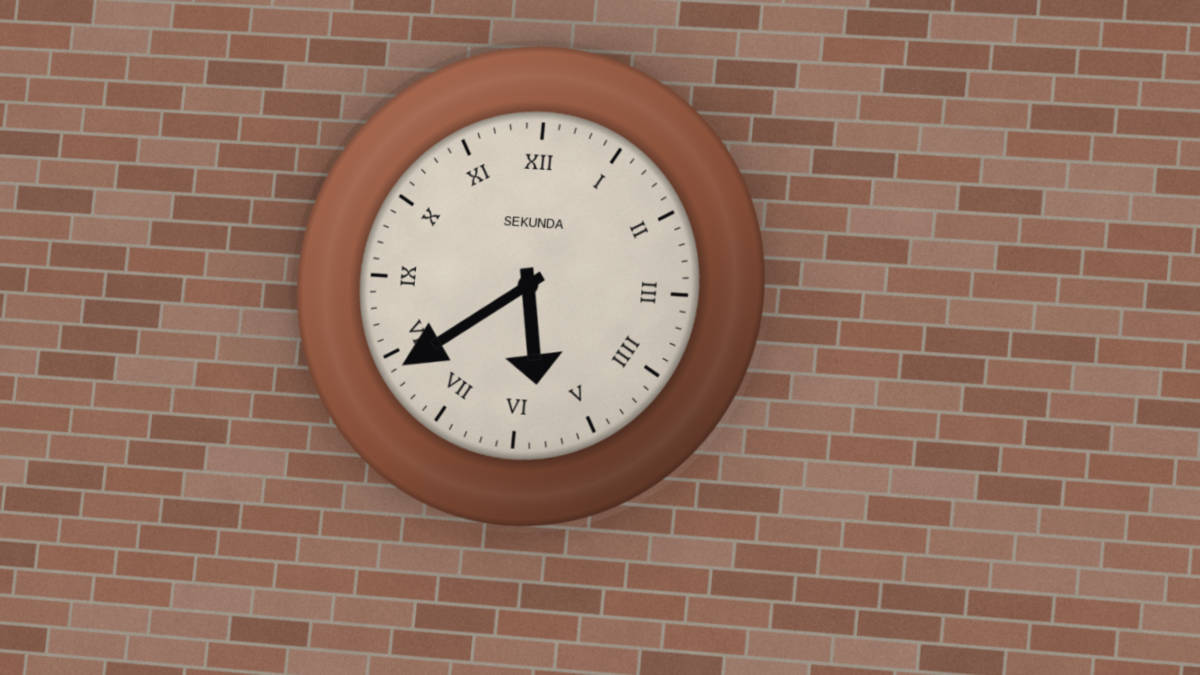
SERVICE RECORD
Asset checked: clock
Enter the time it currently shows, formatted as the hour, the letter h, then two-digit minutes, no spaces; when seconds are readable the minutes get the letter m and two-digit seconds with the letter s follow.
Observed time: 5h39
